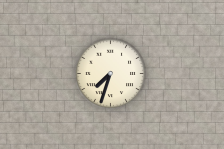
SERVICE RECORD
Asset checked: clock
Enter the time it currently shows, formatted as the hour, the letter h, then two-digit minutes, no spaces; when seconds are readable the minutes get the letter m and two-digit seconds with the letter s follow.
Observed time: 7h33
